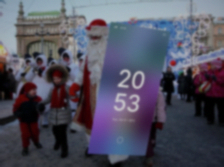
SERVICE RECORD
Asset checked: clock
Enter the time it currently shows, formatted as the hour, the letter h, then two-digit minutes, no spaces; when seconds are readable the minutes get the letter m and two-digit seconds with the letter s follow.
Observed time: 20h53
